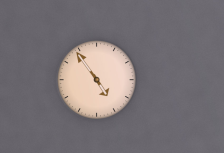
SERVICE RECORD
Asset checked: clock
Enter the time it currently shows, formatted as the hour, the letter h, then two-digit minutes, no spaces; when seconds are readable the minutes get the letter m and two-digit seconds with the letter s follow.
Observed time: 4h54
